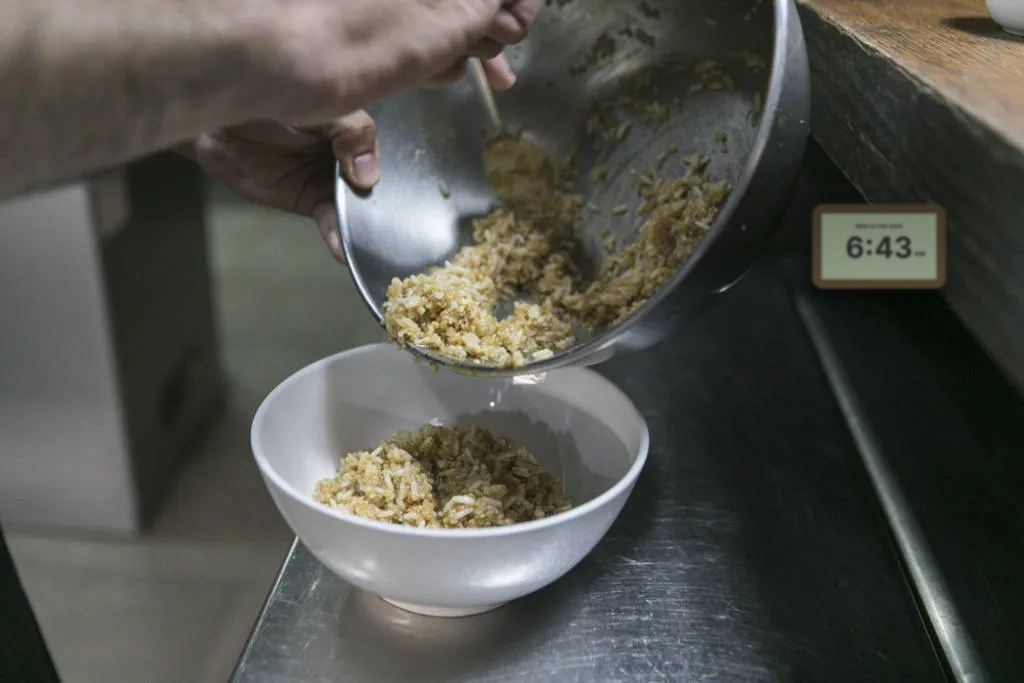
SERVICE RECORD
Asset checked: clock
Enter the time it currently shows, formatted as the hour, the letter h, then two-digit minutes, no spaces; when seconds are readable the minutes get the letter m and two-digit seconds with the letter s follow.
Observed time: 6h43
